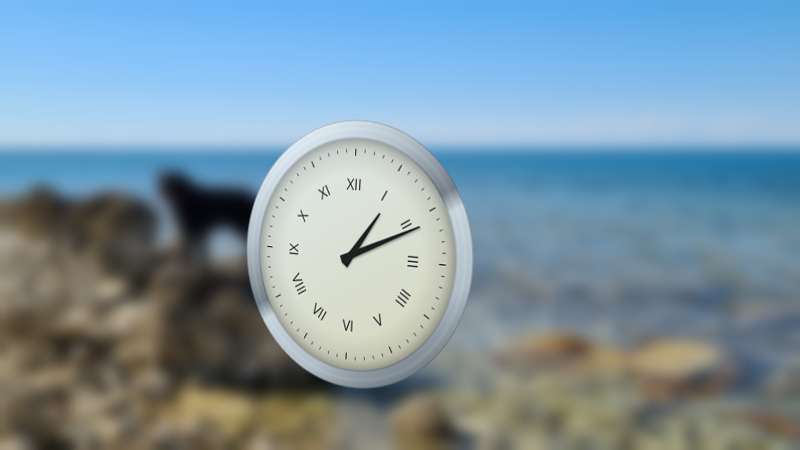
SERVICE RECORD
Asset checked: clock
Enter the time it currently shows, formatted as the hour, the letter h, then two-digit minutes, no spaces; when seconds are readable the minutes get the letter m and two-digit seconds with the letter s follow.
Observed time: 1h11
